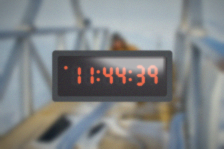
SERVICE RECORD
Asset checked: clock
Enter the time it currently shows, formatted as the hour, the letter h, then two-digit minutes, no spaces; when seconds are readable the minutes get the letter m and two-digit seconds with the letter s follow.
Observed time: 11h44m39s
